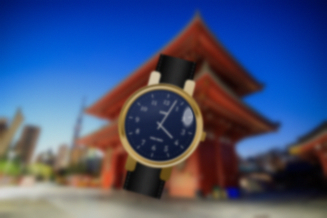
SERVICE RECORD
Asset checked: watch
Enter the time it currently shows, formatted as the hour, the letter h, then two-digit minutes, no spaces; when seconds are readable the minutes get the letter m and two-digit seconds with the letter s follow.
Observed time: 4h03
